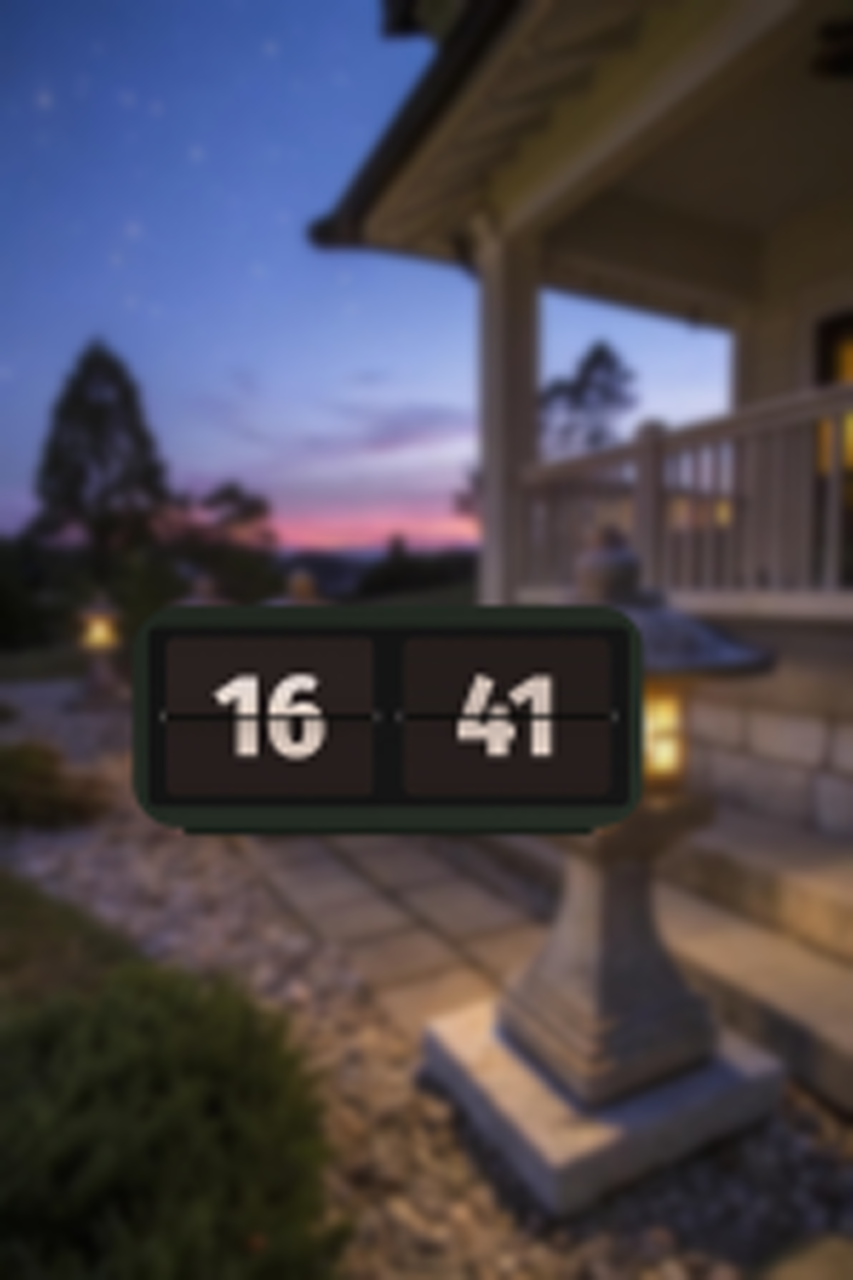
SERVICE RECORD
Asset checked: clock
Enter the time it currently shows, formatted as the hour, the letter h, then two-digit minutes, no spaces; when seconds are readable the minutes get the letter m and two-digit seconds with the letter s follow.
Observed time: 16h41
